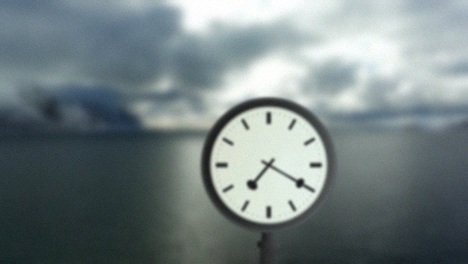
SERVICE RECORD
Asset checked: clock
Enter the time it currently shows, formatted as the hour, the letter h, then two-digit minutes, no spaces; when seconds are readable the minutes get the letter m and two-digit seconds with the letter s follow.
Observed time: 7h20
